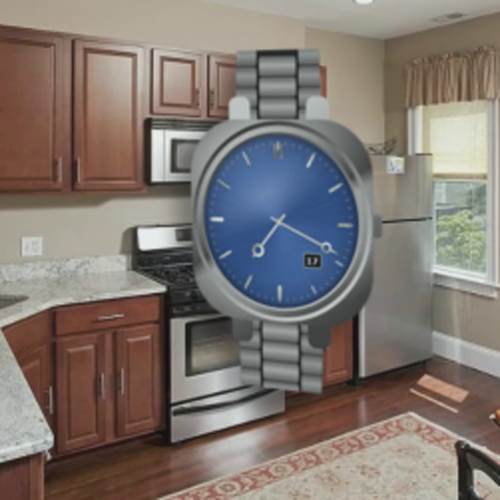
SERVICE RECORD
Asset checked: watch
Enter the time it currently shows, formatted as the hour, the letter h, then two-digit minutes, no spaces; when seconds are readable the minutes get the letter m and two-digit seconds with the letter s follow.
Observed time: 7h19
